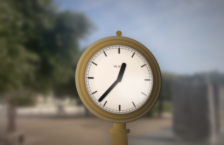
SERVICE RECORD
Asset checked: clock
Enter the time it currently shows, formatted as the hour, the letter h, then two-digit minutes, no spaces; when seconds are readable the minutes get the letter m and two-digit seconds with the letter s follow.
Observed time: 12h37
